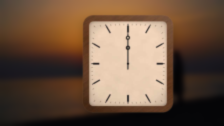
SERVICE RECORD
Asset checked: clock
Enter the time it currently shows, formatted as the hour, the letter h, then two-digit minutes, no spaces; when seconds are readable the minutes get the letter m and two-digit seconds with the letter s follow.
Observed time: 12h00
